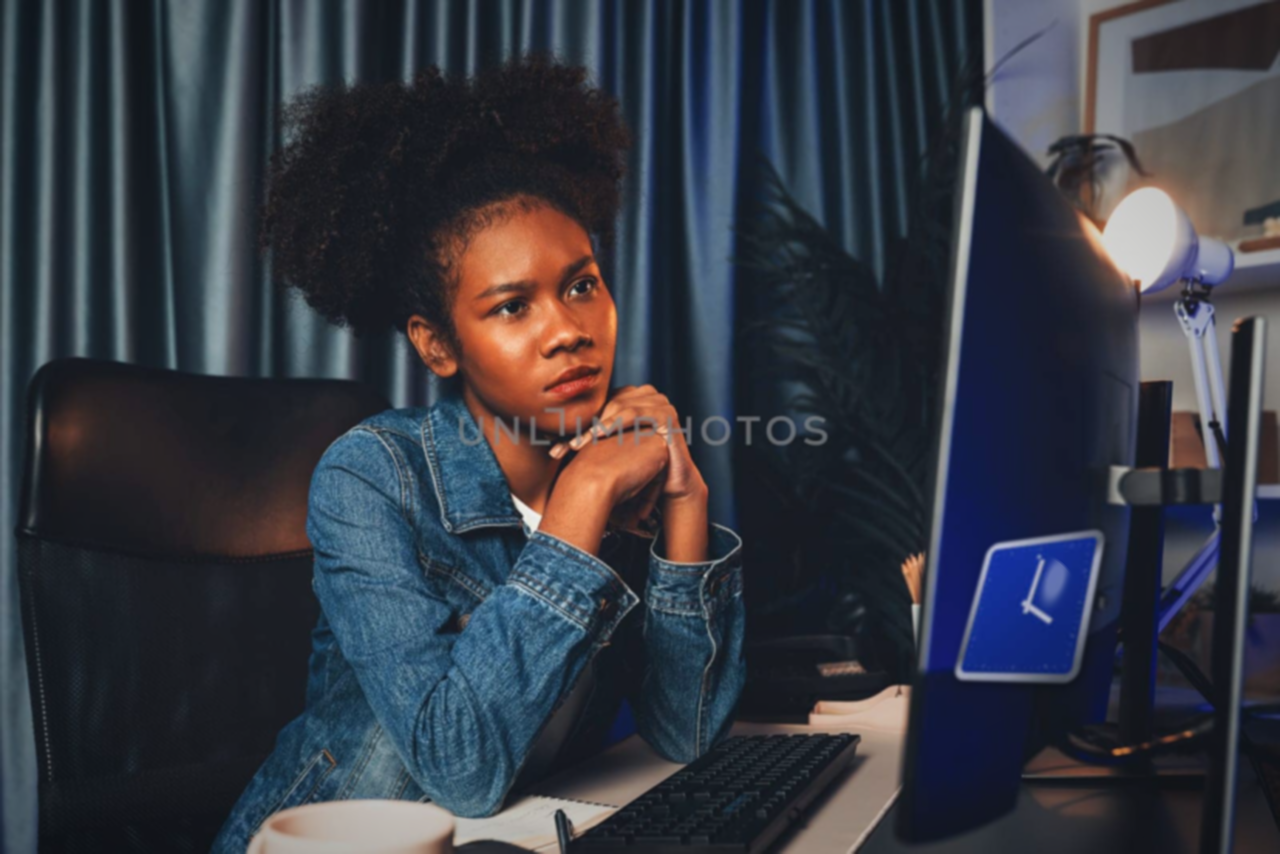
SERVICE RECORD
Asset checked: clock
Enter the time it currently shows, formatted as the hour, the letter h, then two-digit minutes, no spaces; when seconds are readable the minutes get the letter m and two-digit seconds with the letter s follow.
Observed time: 4h01
